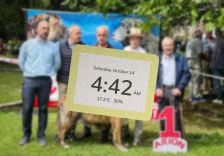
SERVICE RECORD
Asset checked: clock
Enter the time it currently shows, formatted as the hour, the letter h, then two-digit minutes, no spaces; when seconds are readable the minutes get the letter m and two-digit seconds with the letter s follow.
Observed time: 4h42
